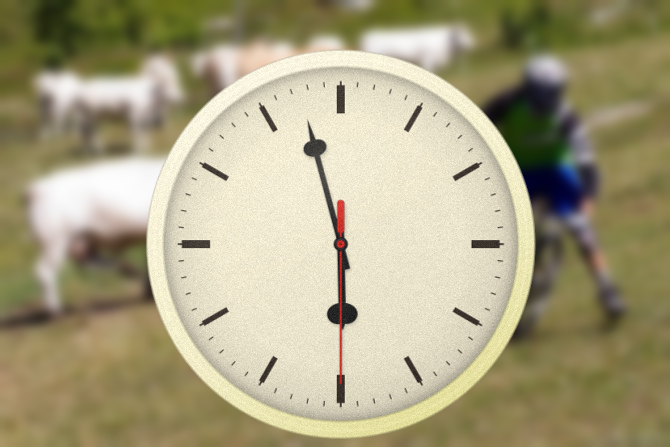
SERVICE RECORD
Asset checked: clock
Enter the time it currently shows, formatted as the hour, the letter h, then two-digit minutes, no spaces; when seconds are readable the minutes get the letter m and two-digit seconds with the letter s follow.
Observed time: 5h57m30s
